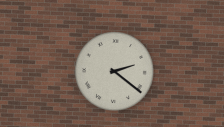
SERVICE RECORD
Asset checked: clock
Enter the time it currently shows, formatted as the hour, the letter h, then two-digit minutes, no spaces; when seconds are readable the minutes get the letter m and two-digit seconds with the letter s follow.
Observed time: 2h21
